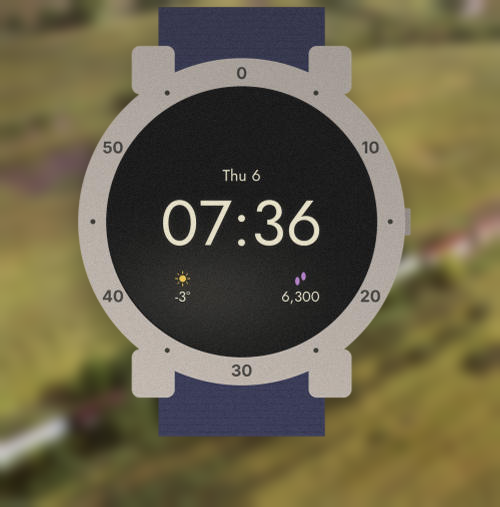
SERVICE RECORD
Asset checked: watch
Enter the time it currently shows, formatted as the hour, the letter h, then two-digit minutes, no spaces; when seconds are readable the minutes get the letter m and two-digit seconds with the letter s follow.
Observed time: 7h36
